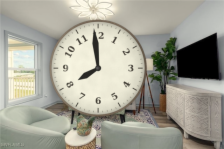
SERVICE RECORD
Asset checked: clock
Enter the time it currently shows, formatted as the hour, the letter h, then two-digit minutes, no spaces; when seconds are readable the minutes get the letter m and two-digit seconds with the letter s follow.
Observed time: 7h59
